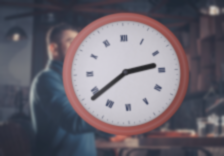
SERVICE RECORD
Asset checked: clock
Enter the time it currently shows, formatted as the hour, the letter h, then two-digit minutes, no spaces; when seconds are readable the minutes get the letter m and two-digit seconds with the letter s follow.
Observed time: 2h39
